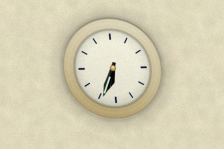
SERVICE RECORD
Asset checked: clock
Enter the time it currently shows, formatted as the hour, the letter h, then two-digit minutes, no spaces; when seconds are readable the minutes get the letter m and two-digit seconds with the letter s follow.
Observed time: 6h34
